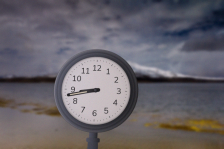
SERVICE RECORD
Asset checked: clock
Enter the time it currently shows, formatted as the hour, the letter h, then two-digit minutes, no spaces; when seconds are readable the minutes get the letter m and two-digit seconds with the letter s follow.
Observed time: 8h43
